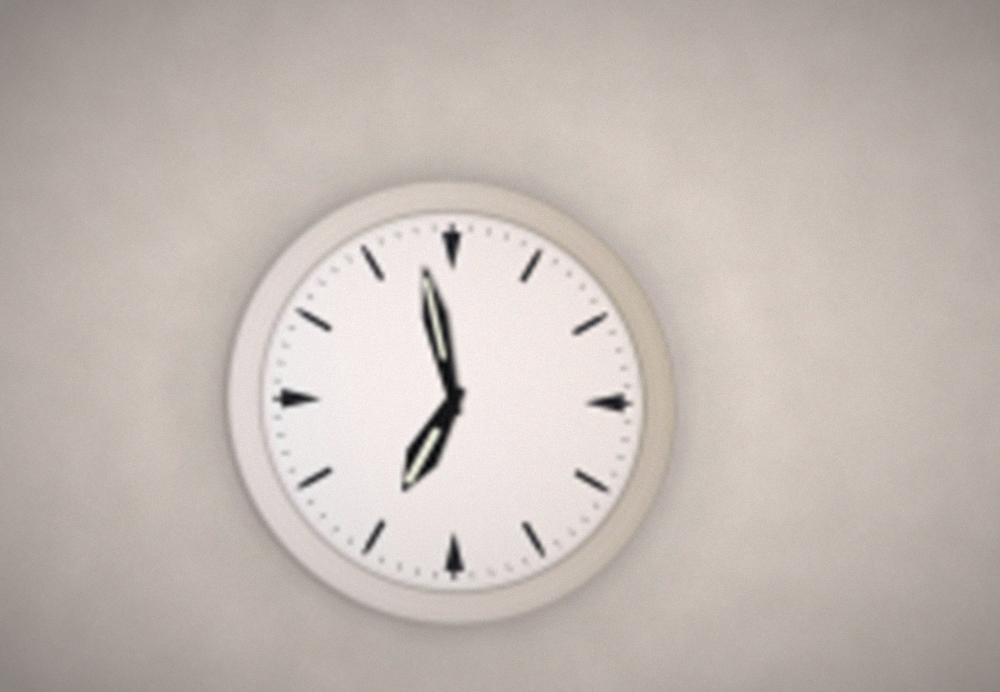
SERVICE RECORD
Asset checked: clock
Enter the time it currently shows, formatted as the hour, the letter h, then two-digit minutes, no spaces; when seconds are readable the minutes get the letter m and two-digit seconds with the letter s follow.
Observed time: 6h58
